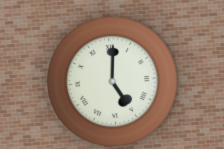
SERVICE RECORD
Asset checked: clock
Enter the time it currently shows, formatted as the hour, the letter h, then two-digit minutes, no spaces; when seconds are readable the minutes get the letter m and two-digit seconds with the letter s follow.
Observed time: 5h01
